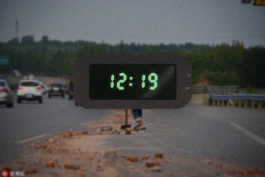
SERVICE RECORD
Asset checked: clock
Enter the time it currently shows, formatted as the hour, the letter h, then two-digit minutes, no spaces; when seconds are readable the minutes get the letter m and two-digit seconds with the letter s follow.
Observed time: 12h19
